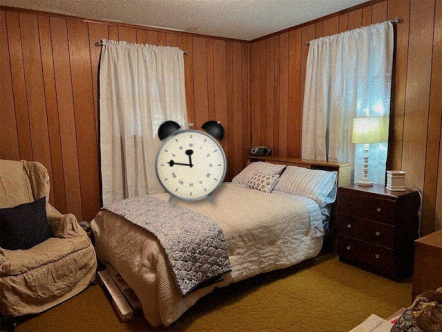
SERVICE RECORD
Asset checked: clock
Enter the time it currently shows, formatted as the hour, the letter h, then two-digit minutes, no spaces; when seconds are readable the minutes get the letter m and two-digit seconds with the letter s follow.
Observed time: 11h46
